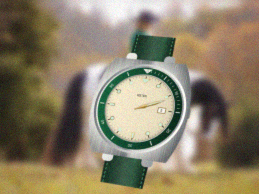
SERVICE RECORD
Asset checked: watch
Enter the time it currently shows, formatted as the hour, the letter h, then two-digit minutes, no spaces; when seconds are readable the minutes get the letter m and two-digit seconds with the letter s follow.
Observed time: 2h11
